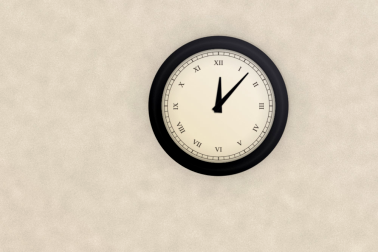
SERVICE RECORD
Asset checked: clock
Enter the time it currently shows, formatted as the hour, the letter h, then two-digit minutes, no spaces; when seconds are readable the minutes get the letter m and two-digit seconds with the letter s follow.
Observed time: 12h07
